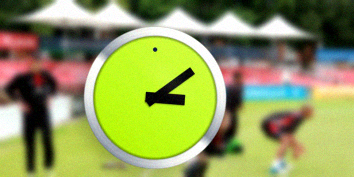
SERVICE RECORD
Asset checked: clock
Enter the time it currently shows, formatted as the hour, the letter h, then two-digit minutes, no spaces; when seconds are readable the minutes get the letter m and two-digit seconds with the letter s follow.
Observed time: 3h09
